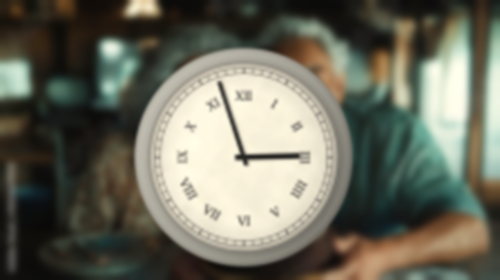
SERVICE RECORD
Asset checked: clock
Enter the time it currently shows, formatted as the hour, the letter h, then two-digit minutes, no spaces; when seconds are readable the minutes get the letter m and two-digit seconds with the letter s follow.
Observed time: 2h57
